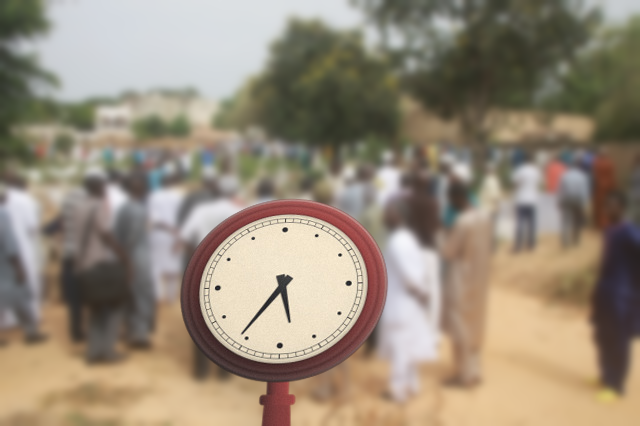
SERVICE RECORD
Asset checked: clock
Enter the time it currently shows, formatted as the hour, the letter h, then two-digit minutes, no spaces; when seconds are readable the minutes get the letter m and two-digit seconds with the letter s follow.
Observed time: 5h36
